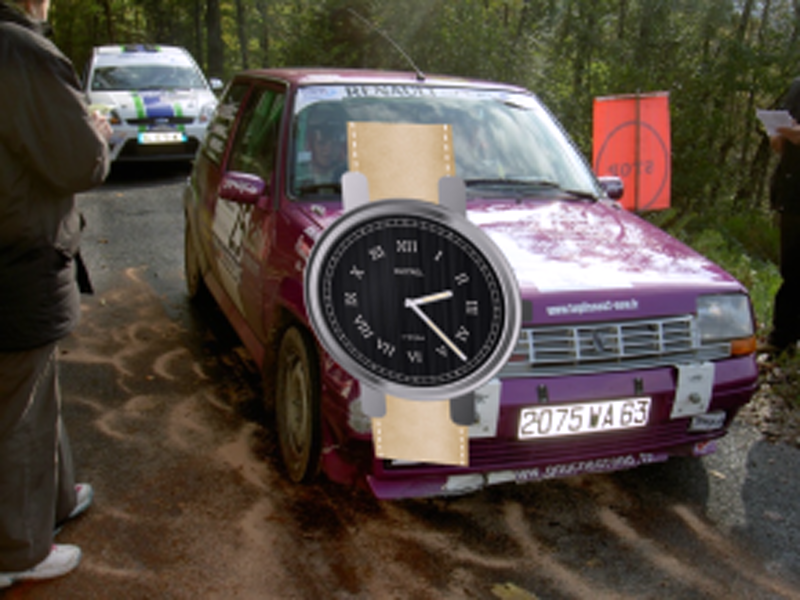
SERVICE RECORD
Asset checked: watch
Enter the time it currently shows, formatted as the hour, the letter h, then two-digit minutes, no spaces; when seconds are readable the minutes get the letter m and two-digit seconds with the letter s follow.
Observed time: 2h23
